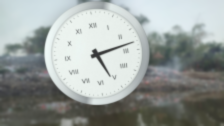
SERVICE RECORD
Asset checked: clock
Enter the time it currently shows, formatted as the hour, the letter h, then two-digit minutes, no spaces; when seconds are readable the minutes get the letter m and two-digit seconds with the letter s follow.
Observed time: 5h13
